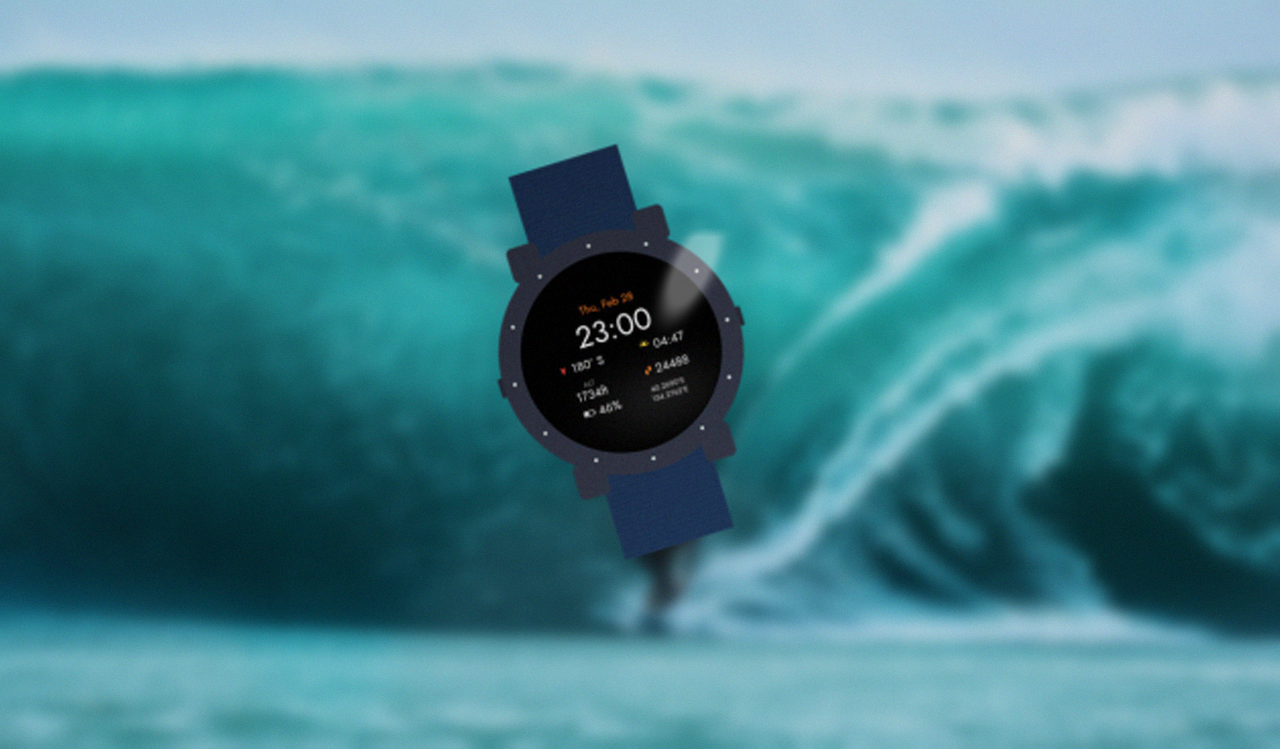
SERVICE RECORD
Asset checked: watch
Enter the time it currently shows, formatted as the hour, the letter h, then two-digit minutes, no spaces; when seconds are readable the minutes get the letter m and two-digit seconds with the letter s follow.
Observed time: 23h00
